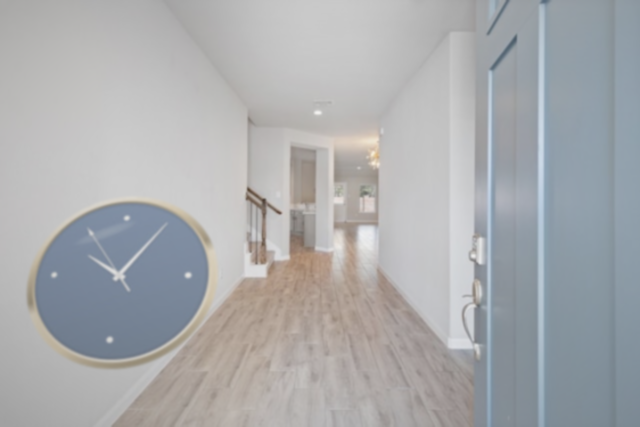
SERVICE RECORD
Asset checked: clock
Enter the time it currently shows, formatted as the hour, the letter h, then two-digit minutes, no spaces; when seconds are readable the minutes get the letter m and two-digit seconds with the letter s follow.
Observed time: 10h05m54s
